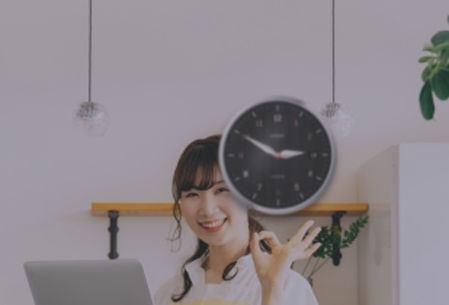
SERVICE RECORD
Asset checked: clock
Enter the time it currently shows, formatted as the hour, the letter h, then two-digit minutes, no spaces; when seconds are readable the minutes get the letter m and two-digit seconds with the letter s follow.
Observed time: 2h50
